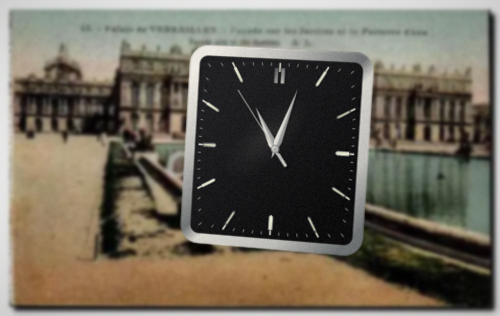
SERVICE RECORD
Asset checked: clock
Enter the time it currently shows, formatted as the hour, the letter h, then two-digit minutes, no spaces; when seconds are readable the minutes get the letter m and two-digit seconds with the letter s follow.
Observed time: 11h02m54s
